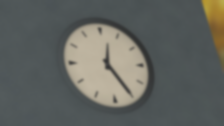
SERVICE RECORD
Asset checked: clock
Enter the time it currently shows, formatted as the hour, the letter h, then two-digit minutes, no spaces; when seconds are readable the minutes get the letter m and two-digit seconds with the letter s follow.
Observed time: 12h25
